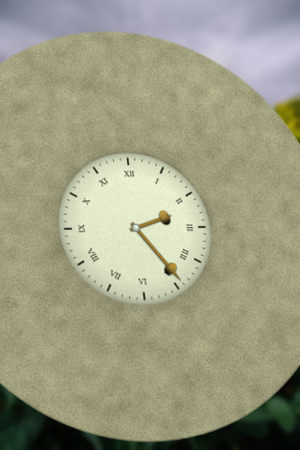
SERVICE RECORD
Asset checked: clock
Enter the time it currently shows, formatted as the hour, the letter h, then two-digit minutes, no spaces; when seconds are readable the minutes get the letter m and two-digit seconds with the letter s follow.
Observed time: 2h24
